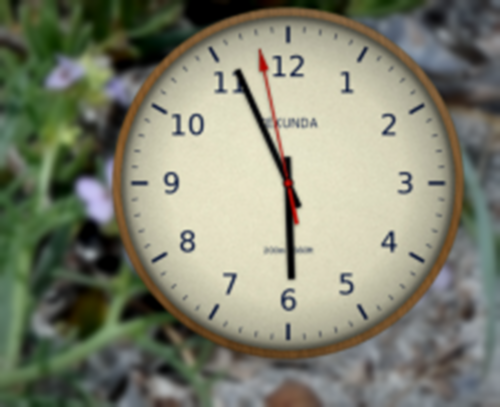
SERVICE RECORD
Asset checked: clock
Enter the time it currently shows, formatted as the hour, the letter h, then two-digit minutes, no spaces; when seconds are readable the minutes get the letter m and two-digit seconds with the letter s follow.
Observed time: 5h55m58s
